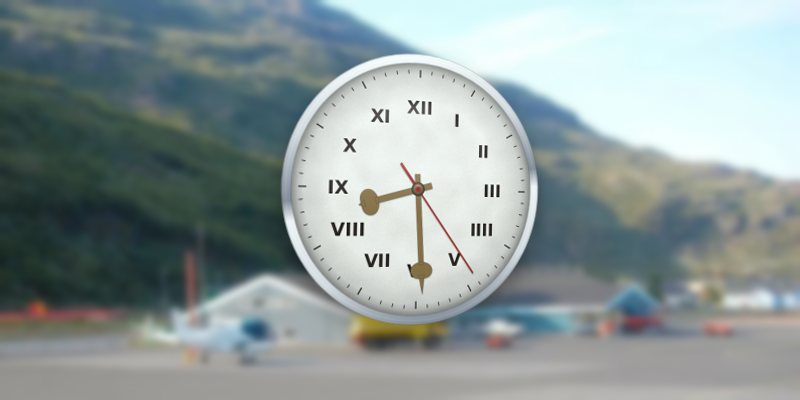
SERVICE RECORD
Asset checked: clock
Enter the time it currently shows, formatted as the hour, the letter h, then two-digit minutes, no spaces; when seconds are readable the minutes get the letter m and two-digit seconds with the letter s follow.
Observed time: 8h29m24s
